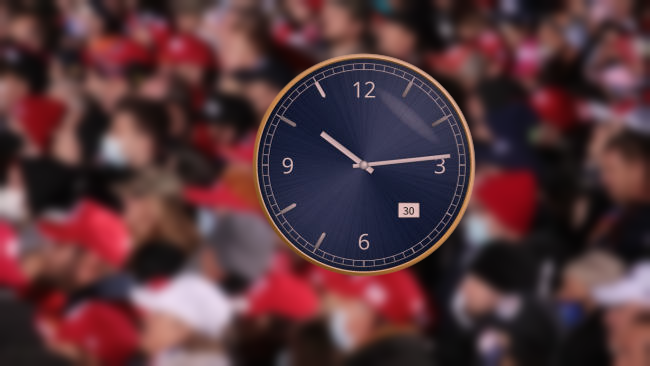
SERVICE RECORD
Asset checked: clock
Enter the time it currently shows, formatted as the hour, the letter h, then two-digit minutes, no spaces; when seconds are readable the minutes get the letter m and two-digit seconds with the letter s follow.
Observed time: 10h14
